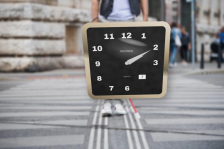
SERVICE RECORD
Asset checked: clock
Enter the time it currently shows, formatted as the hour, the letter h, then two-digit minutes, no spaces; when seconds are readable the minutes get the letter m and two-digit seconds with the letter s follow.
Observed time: 2h10
